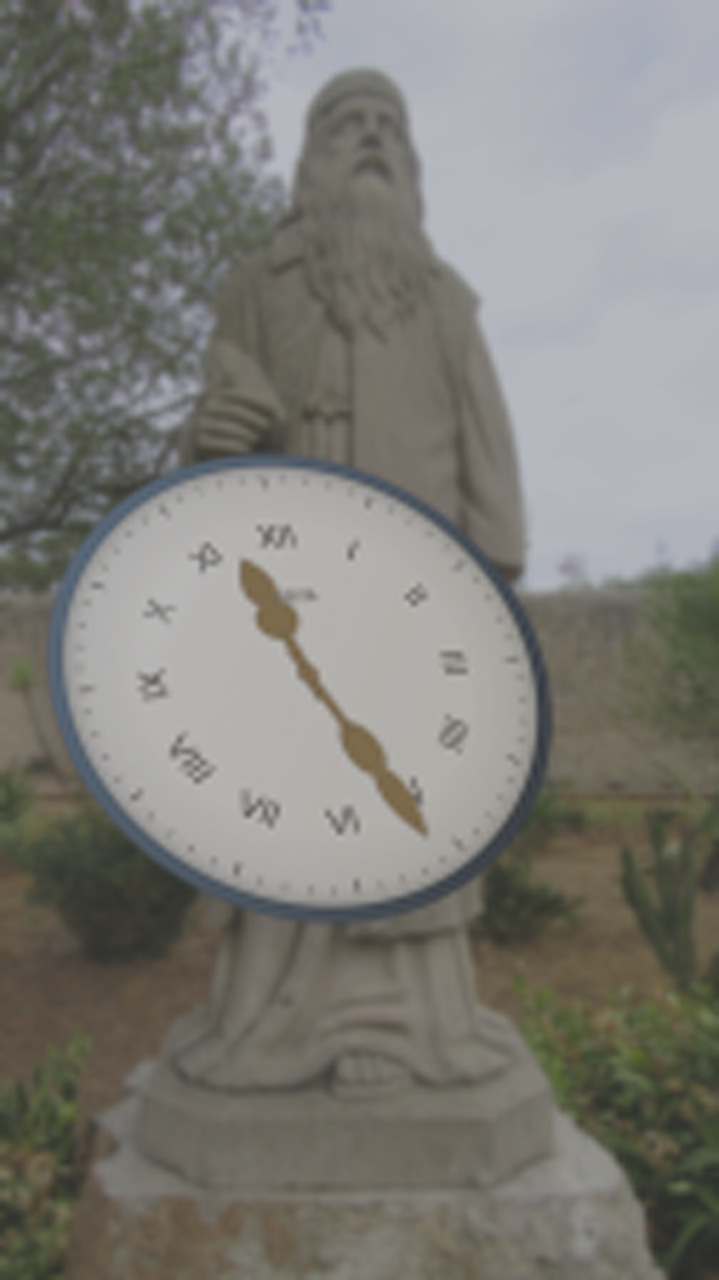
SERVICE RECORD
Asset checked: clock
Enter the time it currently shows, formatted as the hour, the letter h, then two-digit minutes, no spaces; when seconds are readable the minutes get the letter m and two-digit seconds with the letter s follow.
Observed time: 11h26
